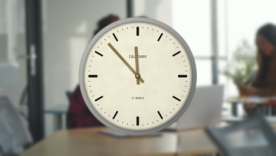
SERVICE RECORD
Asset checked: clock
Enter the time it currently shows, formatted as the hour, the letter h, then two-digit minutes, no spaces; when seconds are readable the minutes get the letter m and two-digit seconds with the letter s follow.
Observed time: 11h53
